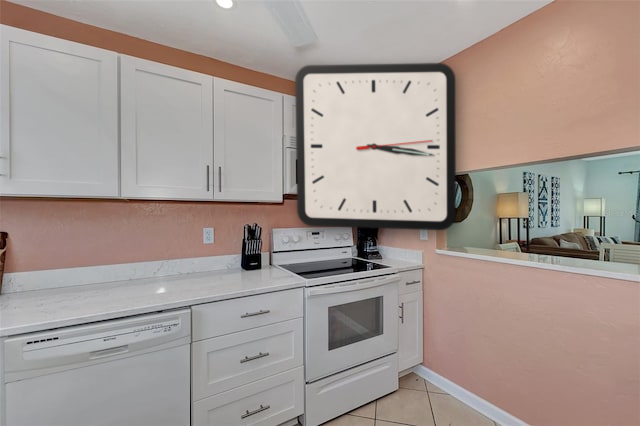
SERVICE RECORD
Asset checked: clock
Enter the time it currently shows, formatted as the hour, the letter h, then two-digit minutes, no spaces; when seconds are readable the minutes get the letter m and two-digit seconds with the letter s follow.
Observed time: 3h16m14s
